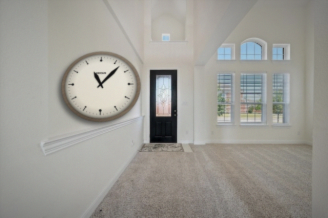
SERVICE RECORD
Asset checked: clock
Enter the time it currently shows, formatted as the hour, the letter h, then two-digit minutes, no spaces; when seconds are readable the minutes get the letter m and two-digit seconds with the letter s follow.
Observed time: 11h07
